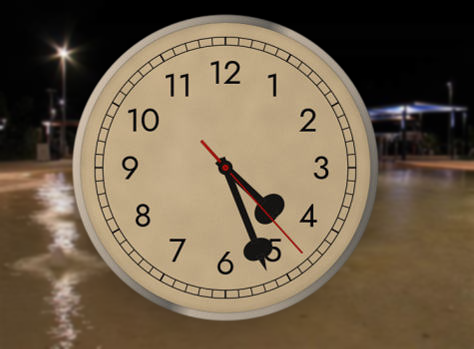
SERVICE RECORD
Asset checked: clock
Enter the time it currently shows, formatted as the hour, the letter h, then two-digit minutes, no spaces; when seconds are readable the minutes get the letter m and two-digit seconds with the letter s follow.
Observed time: 4h26m23s
